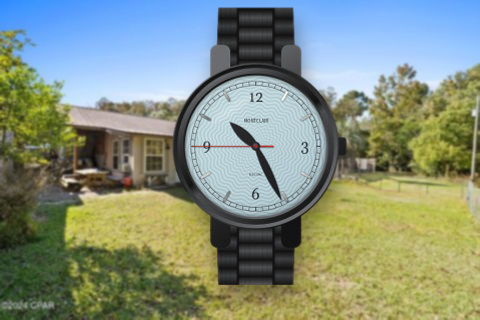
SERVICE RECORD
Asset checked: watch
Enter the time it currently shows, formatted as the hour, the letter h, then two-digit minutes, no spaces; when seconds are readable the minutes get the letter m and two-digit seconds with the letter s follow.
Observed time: 10h25m45s
